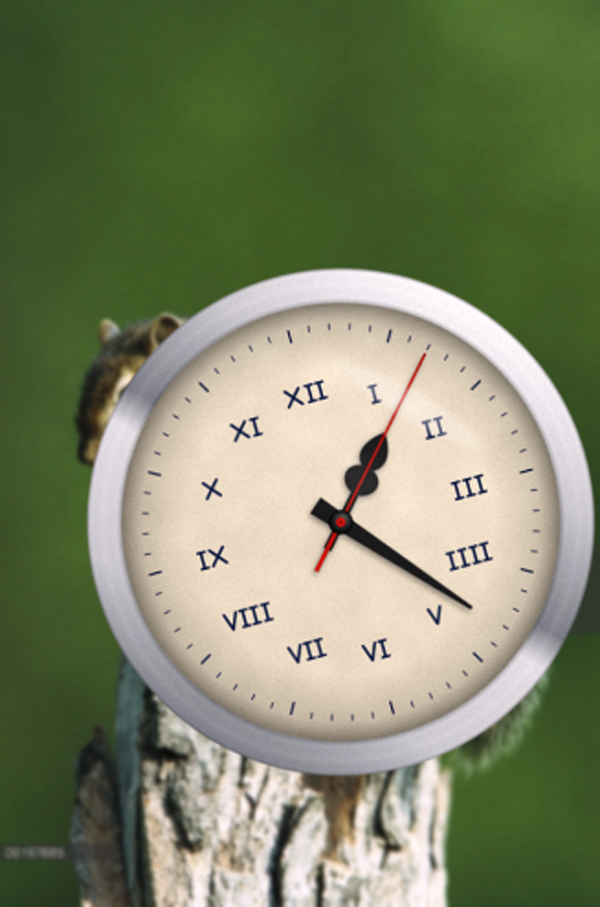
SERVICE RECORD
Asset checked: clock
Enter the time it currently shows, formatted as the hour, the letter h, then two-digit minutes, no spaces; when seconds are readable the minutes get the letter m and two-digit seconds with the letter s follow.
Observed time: 1h23m07s
